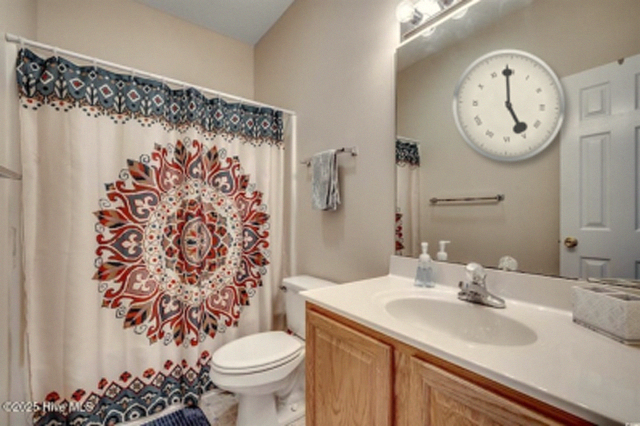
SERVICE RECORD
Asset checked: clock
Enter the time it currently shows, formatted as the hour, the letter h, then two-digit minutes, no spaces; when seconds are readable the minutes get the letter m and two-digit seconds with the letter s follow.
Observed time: 4h59
